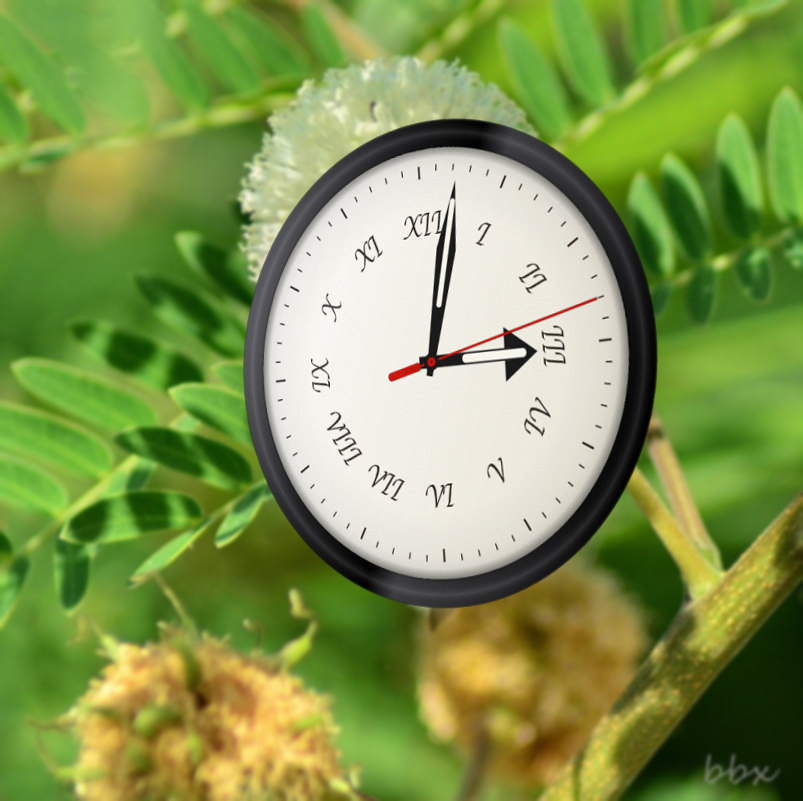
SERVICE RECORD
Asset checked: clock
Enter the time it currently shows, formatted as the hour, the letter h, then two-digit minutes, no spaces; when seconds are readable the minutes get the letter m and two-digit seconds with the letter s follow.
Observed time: 3h02m13s
